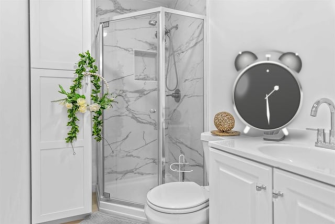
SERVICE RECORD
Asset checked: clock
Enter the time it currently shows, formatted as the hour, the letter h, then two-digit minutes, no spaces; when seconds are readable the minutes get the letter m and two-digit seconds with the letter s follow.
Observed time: 1h29
